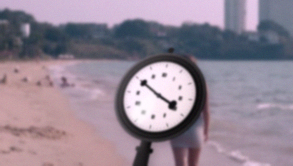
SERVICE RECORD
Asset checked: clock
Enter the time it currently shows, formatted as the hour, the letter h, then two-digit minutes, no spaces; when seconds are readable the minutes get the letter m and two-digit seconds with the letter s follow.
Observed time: 3h50
